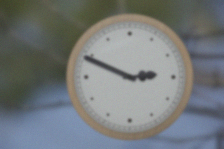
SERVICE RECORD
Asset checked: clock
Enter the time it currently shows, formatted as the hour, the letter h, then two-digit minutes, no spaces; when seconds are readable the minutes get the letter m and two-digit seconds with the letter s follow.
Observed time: 2h49
